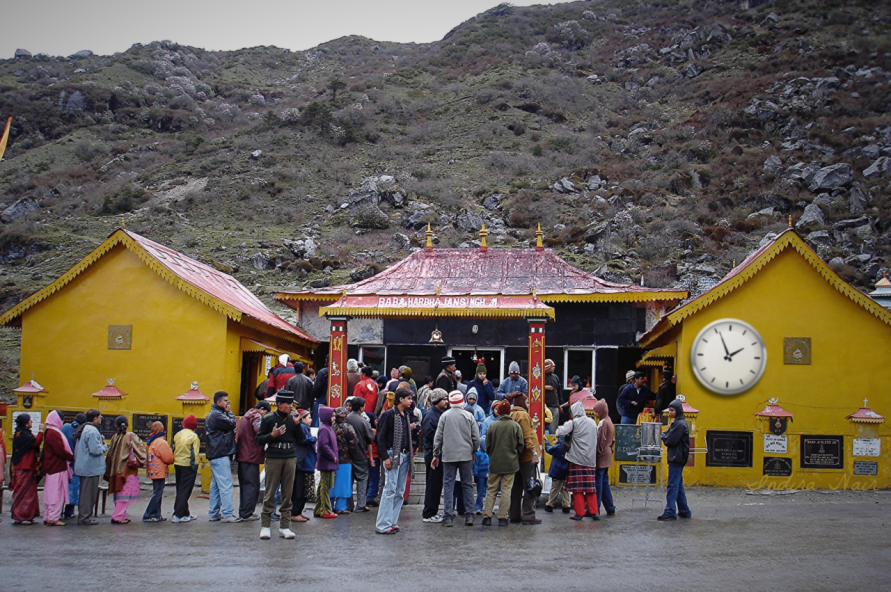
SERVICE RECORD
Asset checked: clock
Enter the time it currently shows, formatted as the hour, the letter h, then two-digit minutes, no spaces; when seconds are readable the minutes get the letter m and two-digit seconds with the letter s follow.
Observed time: 1h56
